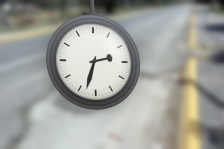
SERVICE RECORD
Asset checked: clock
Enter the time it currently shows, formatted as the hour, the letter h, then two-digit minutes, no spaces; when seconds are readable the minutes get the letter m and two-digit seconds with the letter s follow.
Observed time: 2h33
